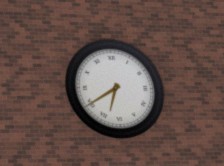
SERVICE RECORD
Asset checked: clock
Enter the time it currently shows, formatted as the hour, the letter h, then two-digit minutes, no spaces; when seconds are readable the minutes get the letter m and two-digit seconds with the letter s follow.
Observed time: 6h40
